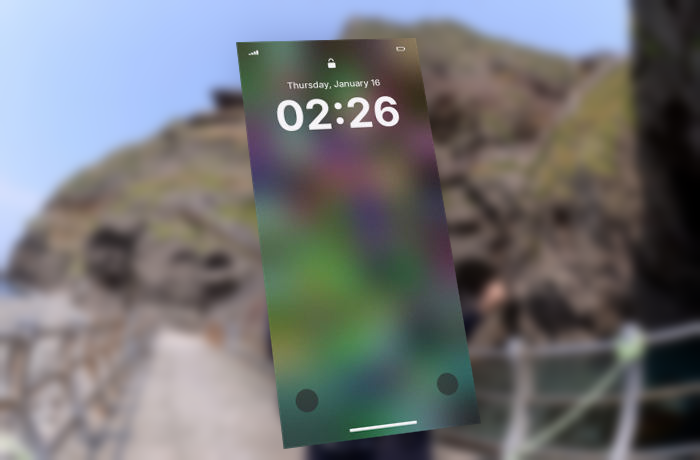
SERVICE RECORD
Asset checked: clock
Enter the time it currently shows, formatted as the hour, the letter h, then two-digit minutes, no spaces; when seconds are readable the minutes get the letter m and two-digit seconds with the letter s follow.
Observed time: 2h26
